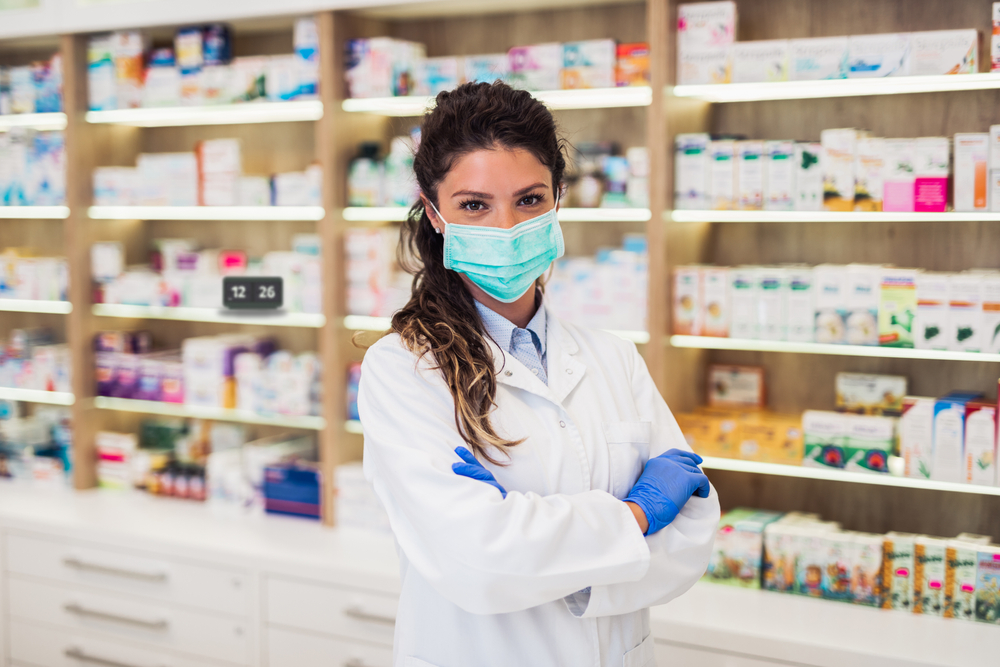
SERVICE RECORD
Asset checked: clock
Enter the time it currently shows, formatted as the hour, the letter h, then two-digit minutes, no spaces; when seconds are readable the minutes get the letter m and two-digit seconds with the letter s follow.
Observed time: 12h26
